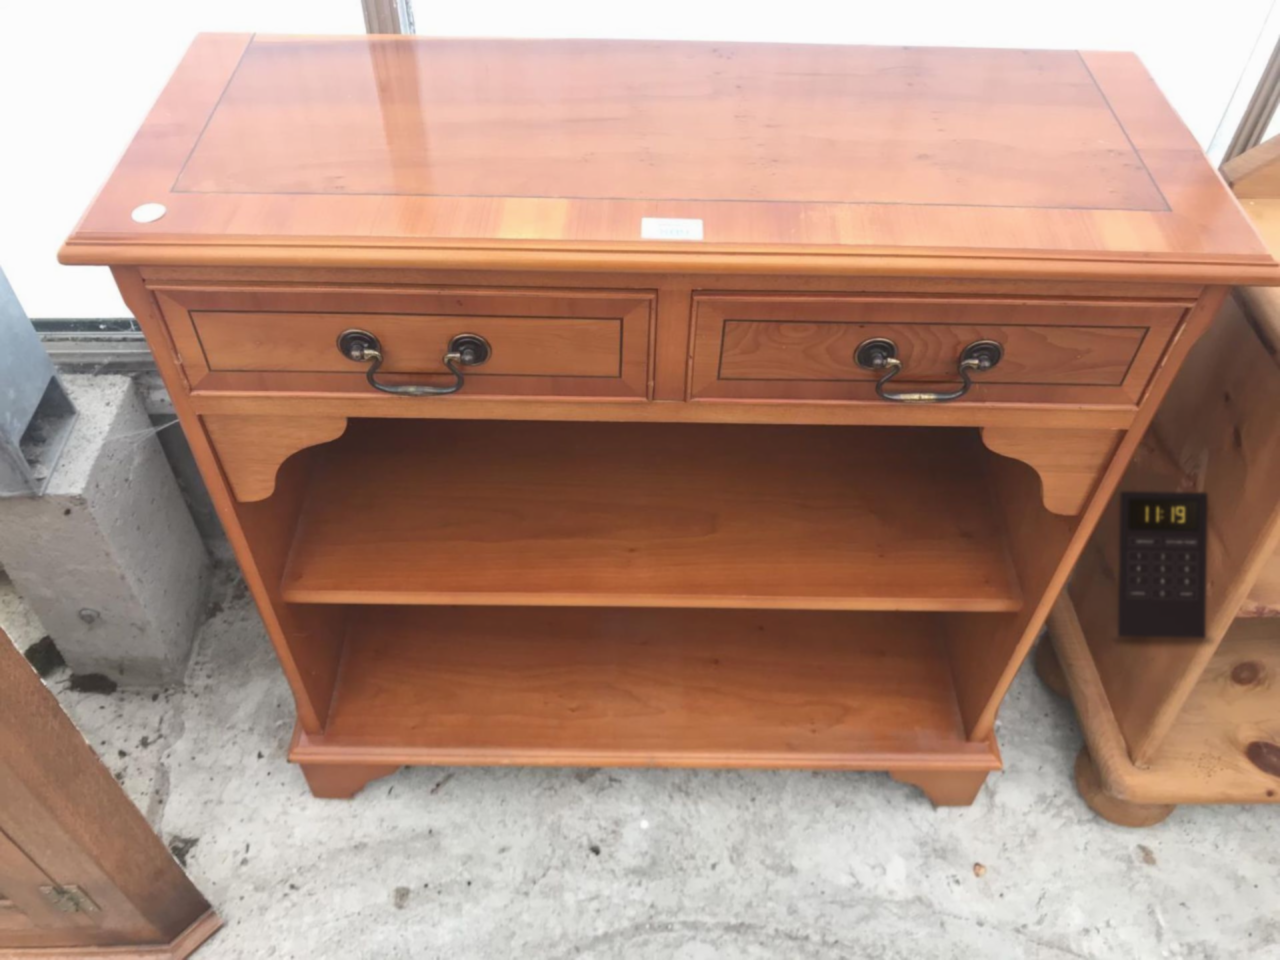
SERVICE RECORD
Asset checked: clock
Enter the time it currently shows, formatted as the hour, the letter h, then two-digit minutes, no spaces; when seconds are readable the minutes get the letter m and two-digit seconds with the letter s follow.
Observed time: 11h19
